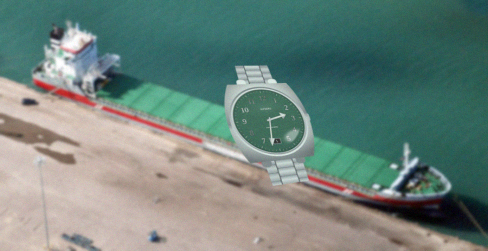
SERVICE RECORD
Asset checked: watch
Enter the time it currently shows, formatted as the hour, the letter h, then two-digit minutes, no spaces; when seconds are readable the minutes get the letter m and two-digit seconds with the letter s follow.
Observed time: 2h32
